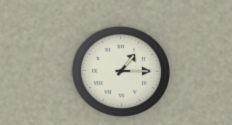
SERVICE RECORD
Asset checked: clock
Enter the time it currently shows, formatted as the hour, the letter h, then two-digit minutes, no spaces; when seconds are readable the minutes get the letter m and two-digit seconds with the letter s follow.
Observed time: 1h15
